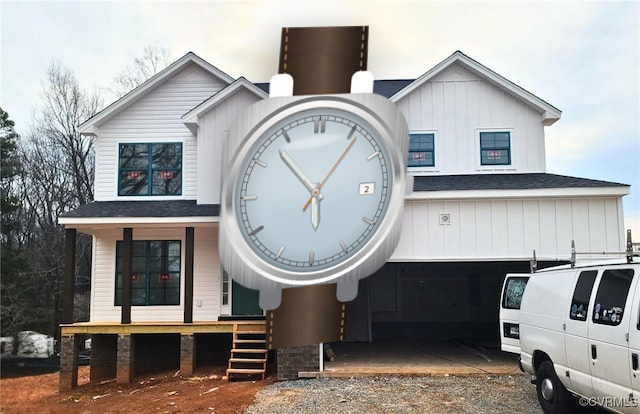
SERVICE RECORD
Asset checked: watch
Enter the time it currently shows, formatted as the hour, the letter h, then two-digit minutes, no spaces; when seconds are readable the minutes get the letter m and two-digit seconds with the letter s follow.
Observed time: 5h53m06s
